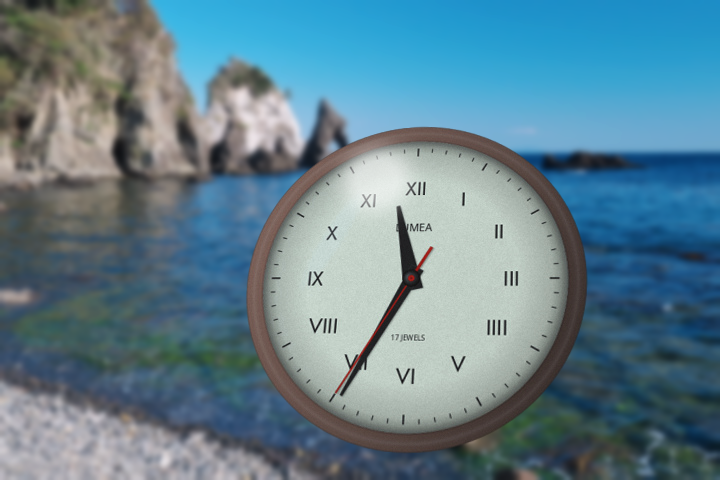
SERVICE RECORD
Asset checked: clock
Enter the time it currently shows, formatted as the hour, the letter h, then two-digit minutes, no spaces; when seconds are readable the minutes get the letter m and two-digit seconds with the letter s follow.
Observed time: 11h34m35s
